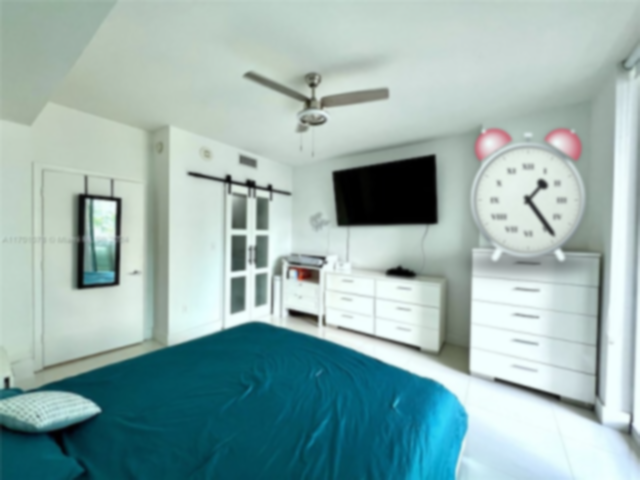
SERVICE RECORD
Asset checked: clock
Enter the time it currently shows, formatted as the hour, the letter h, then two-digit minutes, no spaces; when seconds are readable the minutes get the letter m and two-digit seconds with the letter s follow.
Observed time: 1h24
